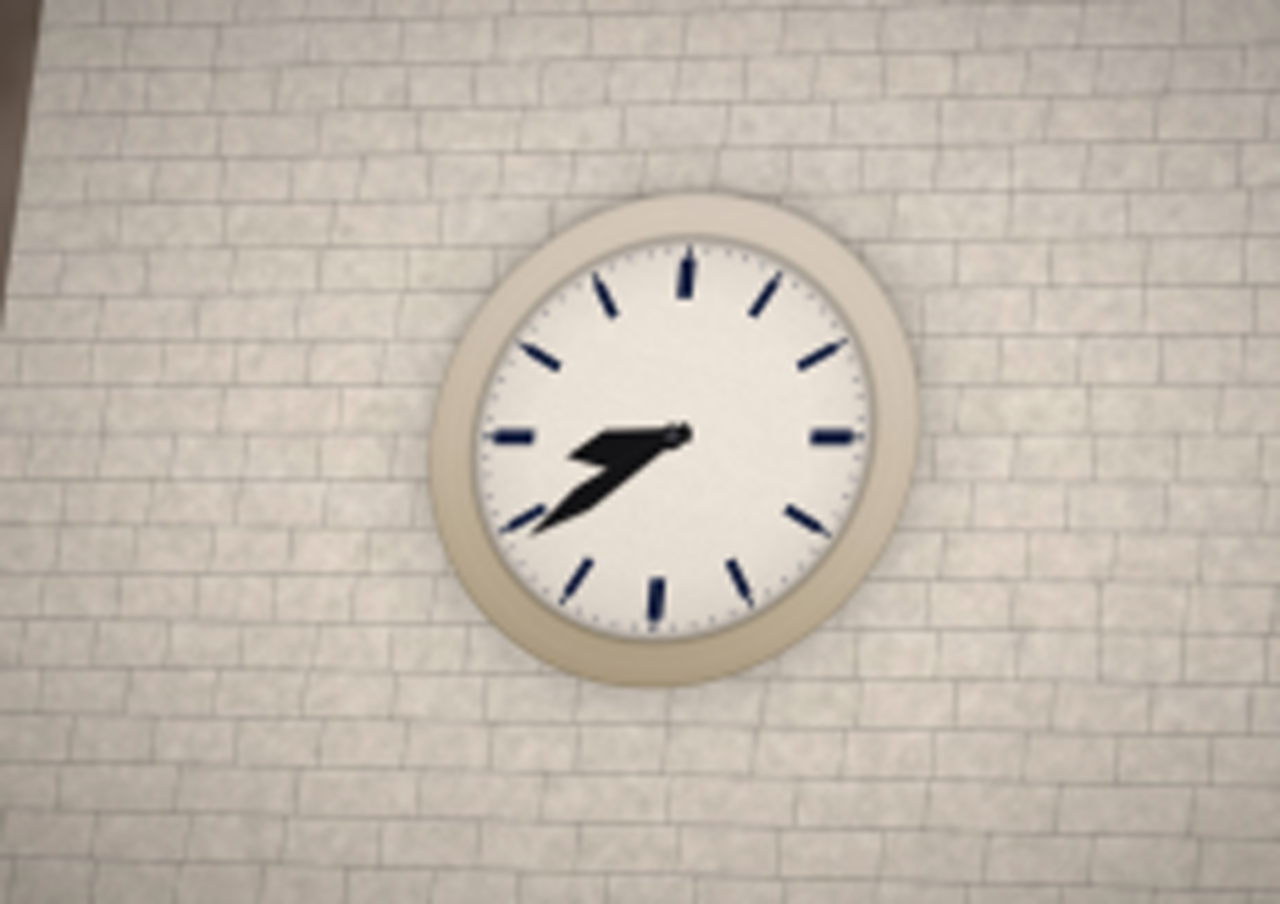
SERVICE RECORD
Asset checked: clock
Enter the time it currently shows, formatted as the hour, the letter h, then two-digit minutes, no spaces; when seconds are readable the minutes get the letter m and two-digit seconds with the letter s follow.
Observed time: 8h39
